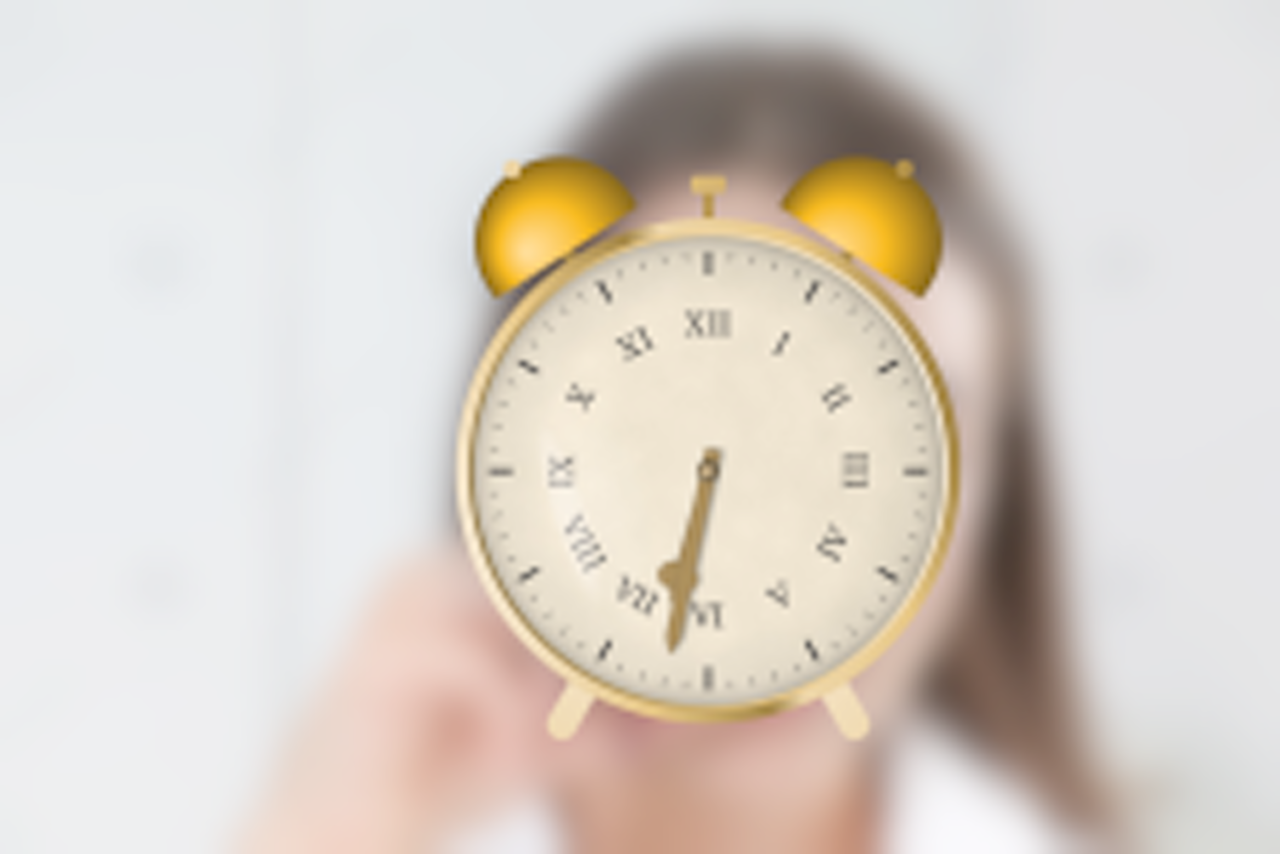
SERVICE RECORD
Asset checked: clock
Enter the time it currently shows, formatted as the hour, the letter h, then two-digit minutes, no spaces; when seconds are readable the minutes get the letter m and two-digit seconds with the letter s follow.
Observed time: 6h32
